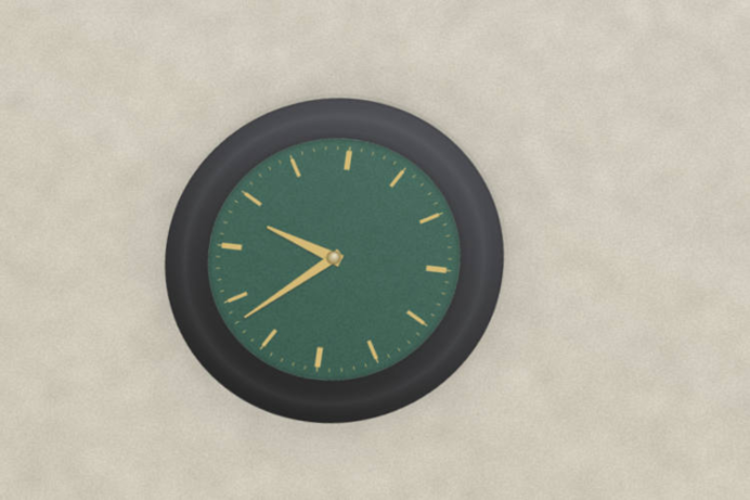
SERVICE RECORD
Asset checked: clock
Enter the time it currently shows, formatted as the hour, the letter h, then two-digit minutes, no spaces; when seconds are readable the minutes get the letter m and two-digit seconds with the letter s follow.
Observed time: 9h38
